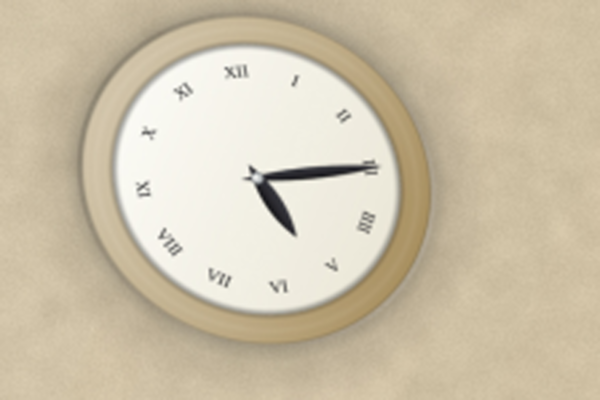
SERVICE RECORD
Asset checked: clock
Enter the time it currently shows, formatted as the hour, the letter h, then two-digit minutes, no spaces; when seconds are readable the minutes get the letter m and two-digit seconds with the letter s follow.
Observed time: 5h15
